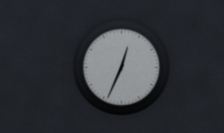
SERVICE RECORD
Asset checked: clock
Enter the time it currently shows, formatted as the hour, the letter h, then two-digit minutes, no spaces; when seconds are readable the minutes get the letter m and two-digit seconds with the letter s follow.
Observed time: 12h34
